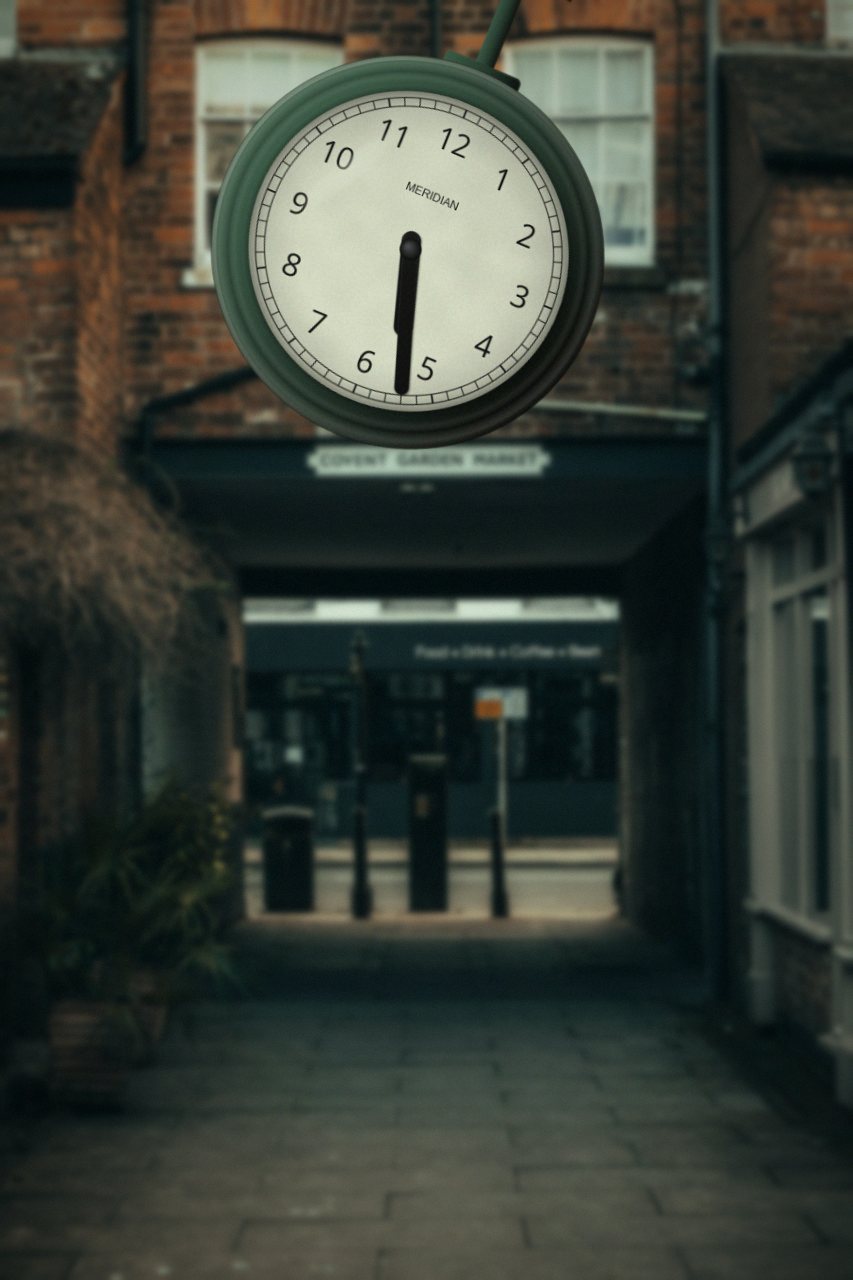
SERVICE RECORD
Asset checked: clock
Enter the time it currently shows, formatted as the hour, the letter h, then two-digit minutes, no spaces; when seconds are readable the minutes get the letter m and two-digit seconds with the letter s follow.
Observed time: 5h27
